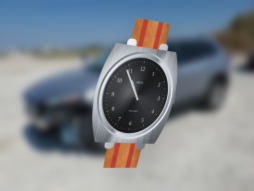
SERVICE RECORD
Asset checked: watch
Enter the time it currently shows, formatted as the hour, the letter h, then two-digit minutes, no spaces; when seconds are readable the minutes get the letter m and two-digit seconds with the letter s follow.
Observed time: 10h54
